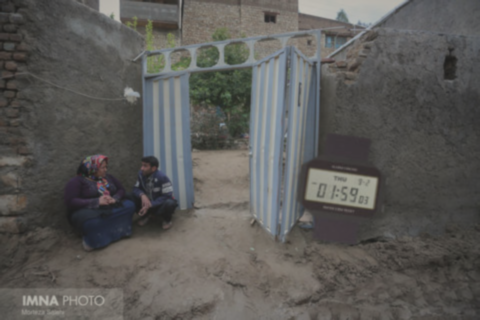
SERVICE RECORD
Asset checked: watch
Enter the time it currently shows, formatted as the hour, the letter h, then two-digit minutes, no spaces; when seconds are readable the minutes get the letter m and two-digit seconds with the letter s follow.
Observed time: 1h59
